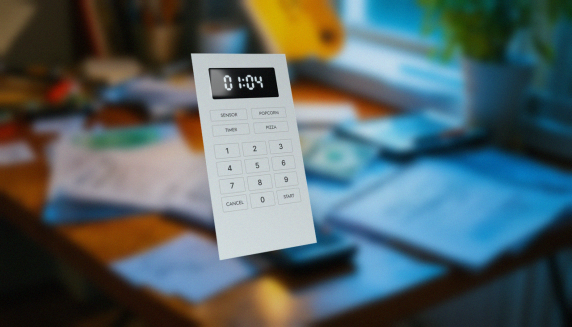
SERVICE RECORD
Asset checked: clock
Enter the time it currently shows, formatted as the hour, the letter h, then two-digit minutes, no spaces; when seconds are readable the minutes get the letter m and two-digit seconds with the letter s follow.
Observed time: 1h04
